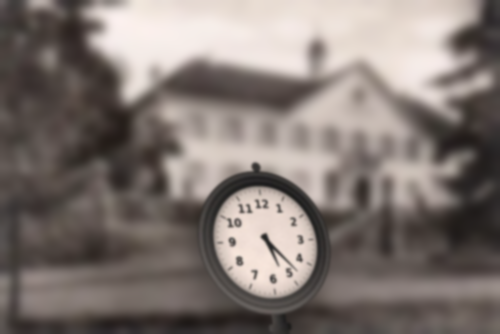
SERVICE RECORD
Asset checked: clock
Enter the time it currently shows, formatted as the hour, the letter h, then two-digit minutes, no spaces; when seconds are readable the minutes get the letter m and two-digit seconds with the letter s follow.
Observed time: 5h23
